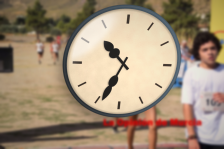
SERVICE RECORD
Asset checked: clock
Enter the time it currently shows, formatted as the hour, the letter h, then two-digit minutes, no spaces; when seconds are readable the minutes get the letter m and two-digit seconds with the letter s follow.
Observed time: 10h34
